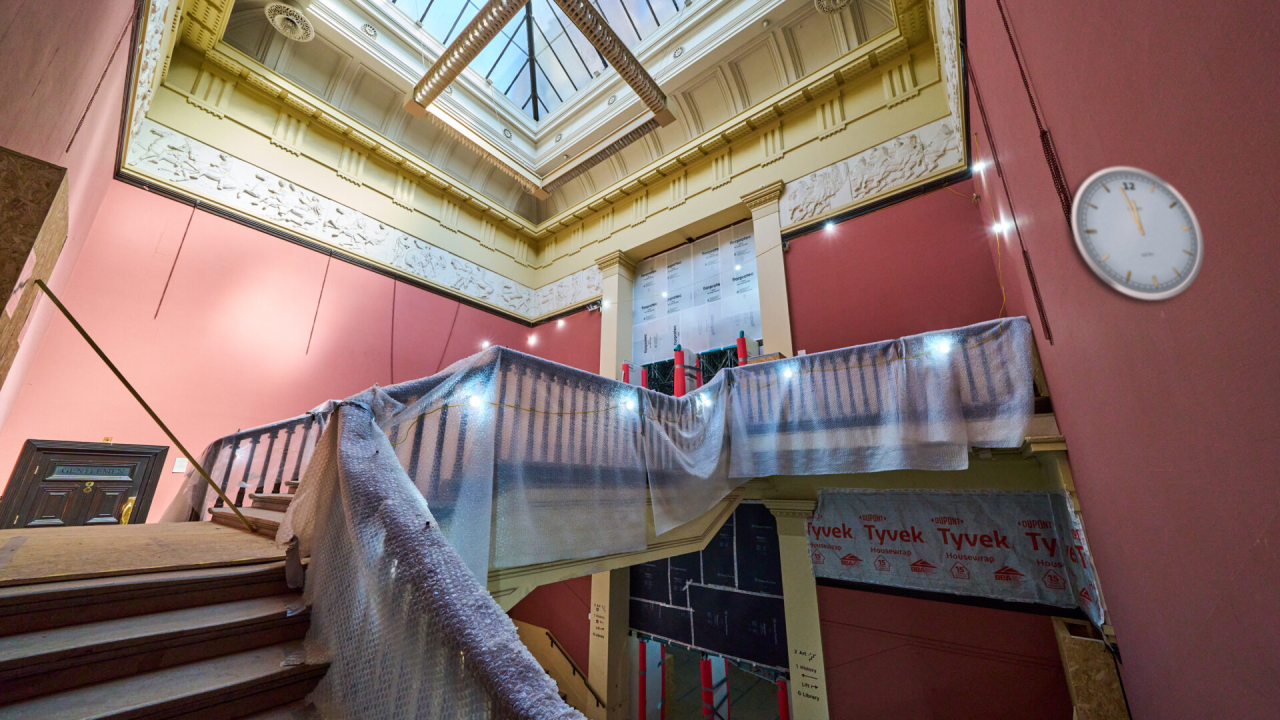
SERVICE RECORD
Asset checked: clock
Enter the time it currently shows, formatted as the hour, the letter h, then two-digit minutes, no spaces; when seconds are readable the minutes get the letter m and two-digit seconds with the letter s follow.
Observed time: 11h58
